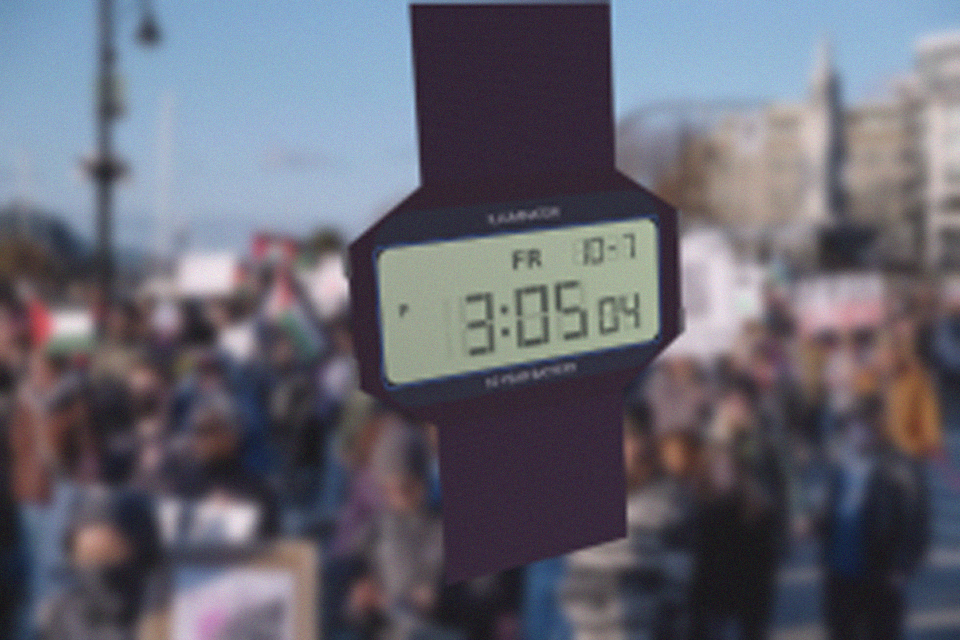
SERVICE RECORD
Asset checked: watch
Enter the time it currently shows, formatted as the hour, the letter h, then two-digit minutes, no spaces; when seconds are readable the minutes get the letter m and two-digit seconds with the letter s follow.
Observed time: 3h05m04s
